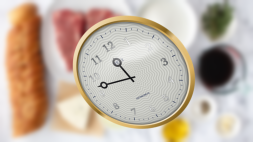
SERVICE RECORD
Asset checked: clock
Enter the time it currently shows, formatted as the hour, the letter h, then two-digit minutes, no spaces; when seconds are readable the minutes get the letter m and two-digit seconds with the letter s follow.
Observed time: 11h47
